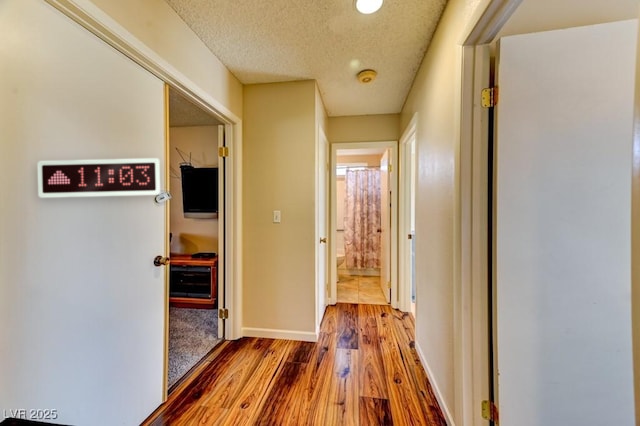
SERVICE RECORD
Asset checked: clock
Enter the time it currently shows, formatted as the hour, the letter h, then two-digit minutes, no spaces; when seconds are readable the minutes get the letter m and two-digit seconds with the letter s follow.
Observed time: 11h03
